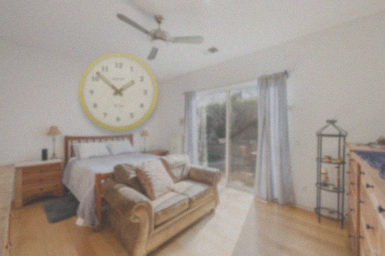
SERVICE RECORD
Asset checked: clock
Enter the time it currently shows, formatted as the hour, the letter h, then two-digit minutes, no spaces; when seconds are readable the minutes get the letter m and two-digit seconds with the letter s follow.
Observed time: 1h52
